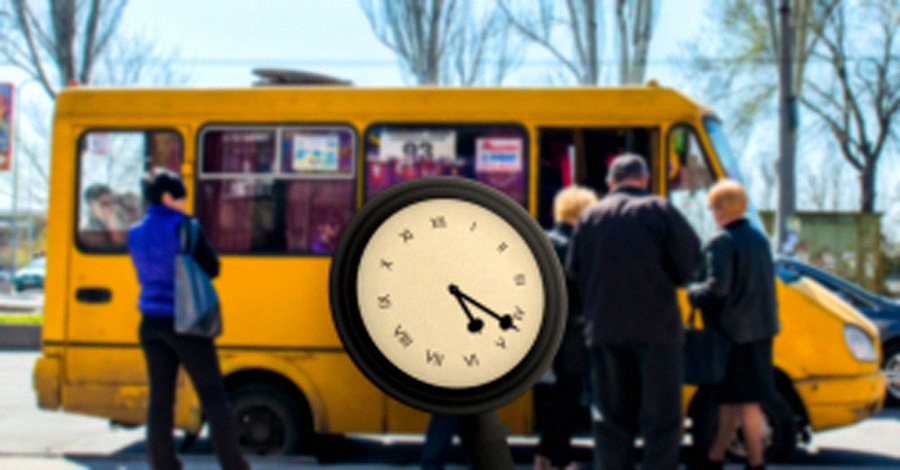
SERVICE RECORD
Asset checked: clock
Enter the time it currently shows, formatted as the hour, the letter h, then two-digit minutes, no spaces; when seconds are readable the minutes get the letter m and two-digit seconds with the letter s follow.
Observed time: 5h22
